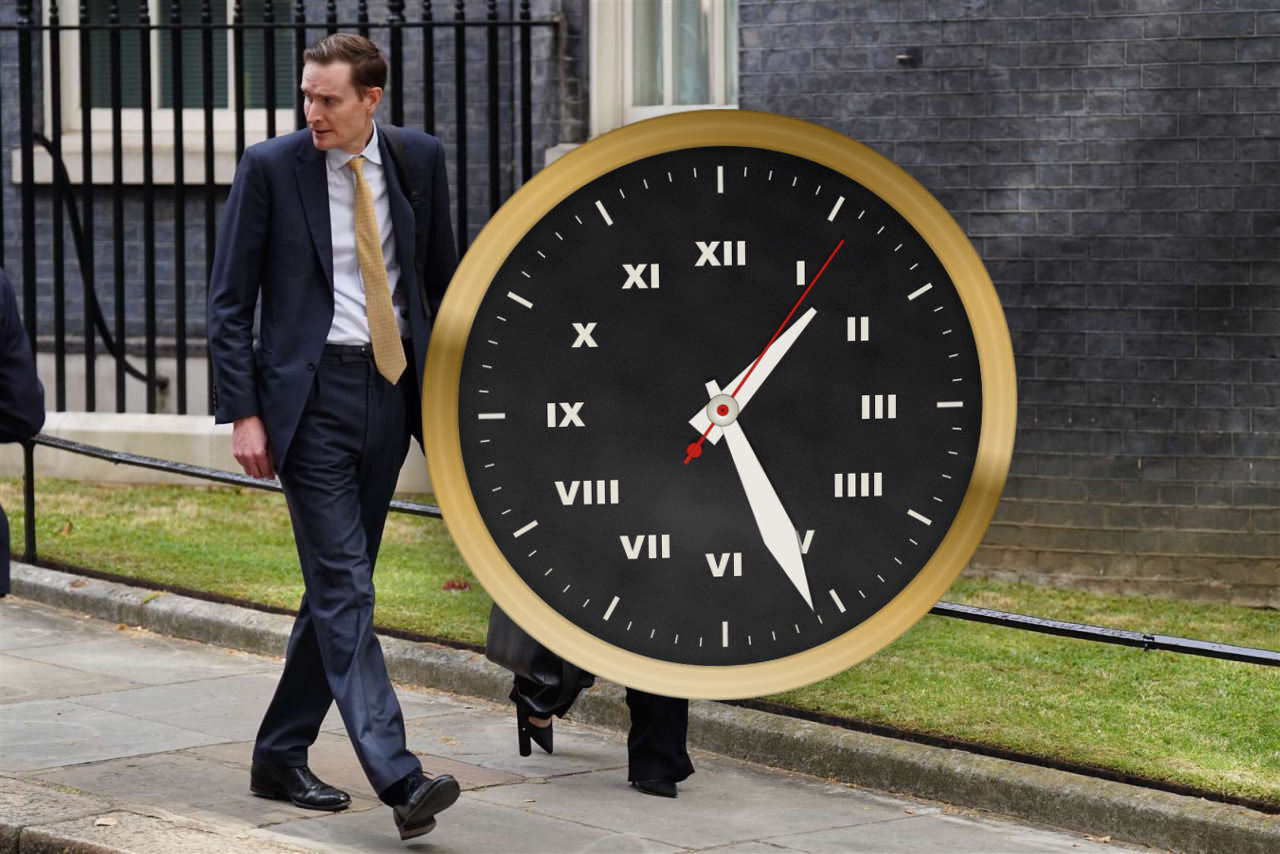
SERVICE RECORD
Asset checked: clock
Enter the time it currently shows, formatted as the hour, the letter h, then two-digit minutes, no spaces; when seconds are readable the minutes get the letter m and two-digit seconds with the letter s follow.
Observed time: 1h26m06s
